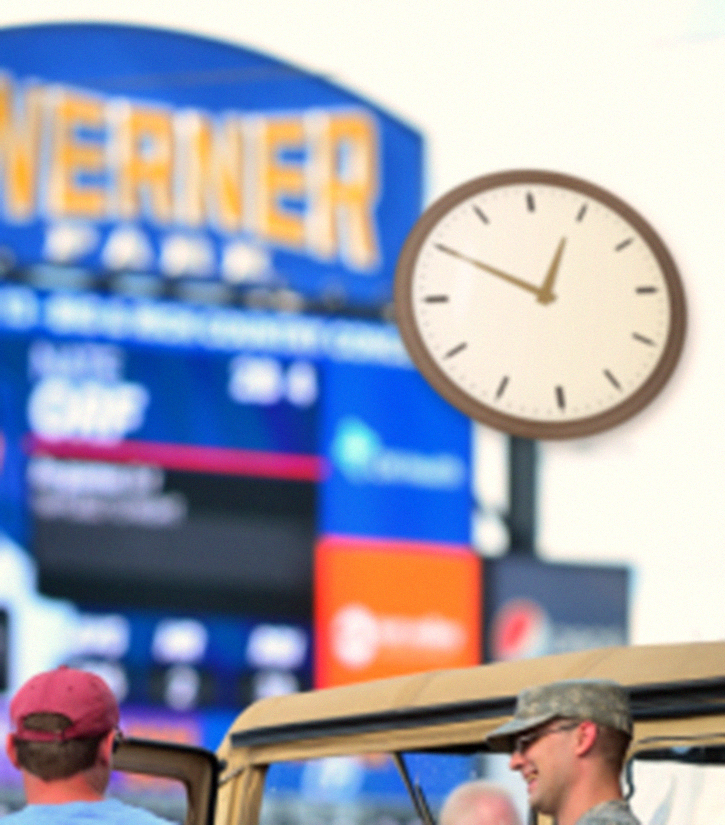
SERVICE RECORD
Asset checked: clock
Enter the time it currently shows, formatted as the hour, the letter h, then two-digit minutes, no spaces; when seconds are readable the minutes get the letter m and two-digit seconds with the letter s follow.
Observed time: 12h50
